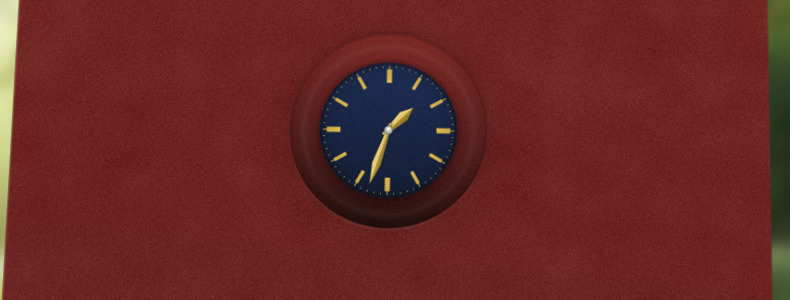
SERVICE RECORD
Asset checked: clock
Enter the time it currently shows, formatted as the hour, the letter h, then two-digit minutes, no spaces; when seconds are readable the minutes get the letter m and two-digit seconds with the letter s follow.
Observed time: 1h33
